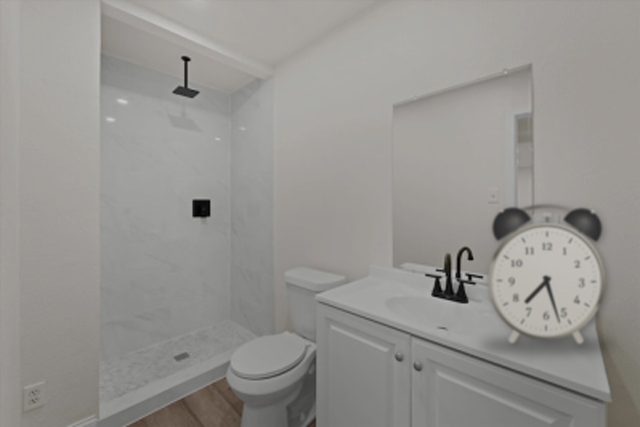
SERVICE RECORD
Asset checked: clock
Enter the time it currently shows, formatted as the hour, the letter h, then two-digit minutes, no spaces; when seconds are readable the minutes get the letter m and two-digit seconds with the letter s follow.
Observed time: 7h27
